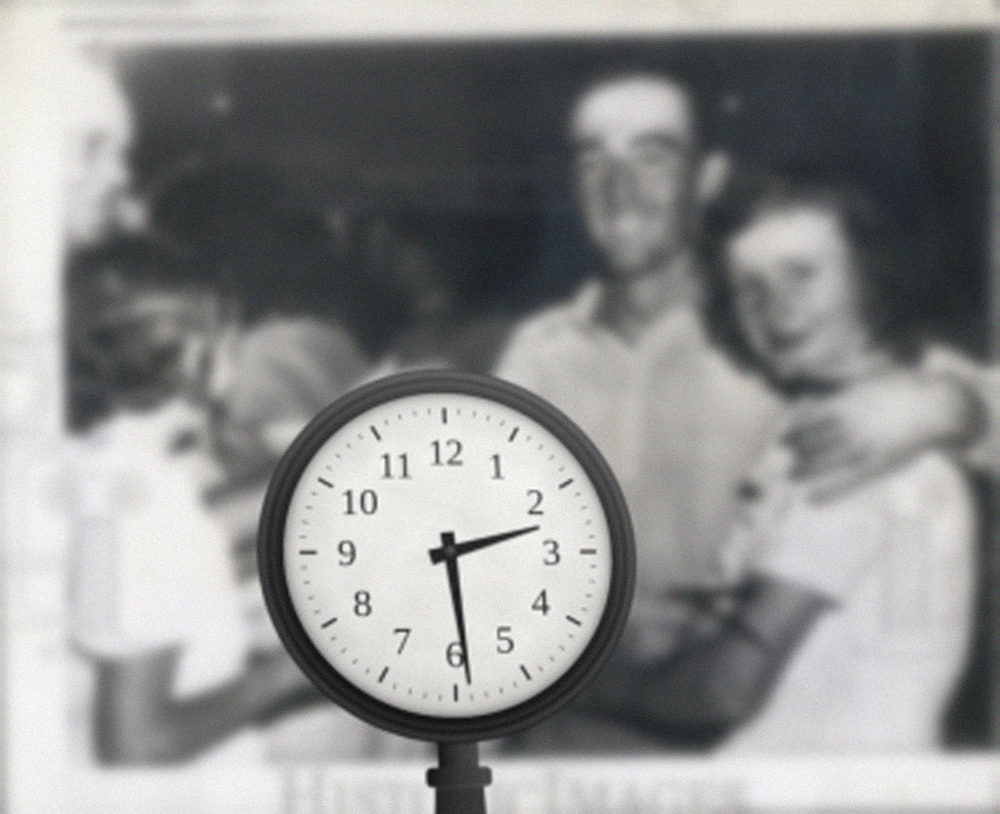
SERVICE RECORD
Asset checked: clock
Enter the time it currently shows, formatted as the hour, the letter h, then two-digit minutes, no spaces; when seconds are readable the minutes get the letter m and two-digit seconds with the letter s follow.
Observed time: 2h29
